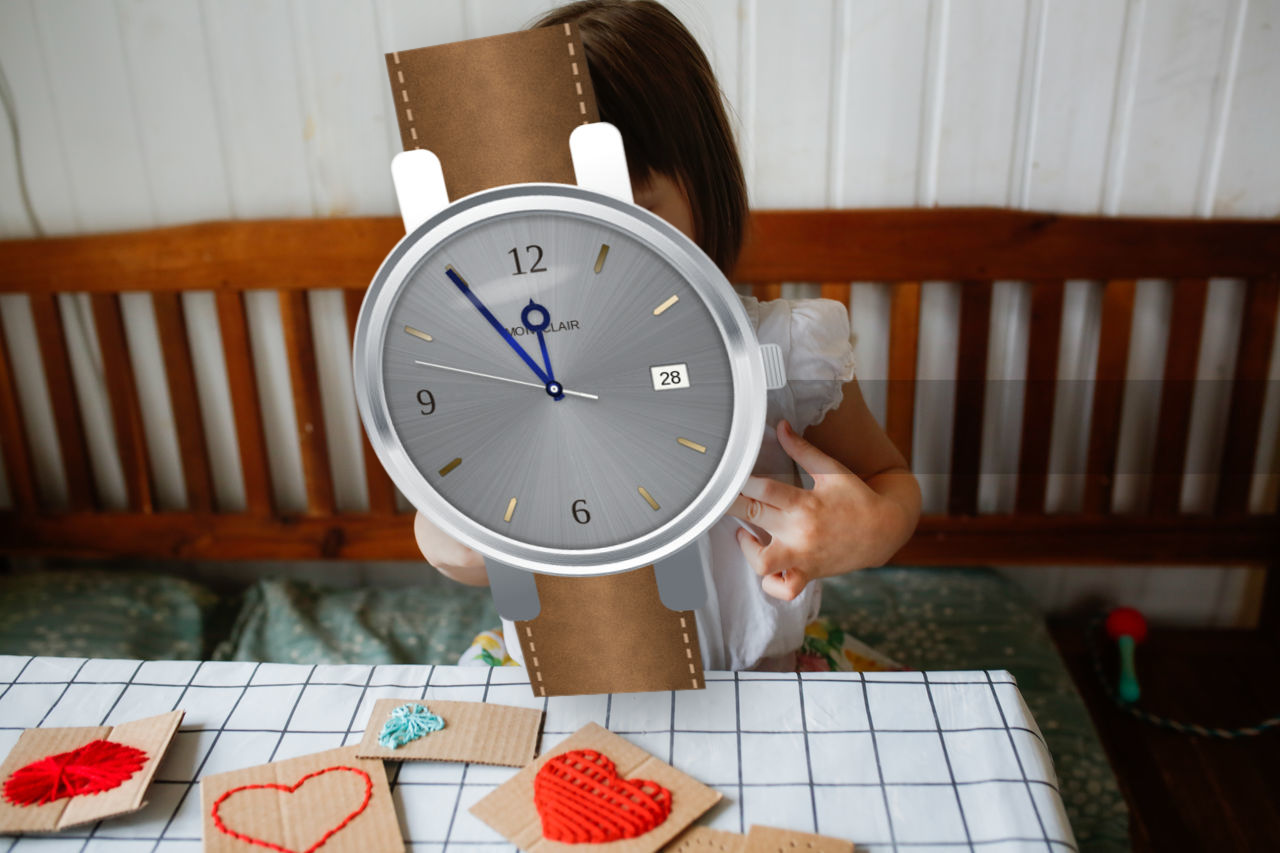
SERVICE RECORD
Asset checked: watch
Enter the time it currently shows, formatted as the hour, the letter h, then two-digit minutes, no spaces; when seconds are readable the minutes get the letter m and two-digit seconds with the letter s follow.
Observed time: 11h54m48s
